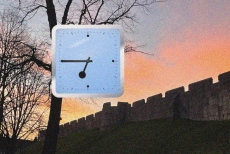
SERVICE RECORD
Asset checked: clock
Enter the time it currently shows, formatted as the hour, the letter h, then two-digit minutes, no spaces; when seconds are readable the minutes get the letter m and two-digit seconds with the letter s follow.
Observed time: 6h45
